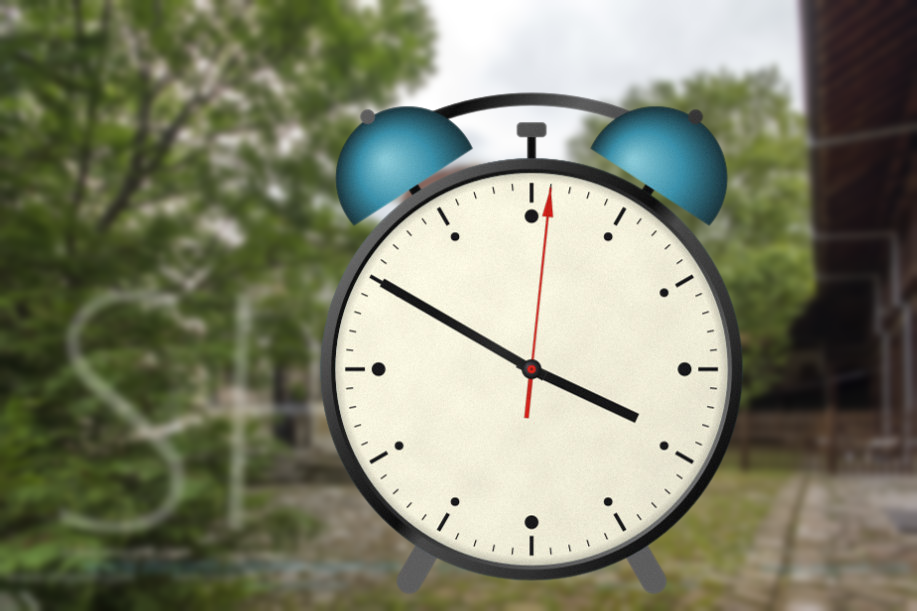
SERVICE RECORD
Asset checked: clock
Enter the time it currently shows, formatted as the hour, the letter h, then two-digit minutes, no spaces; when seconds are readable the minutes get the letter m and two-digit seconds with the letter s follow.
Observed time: 3h50m01s
